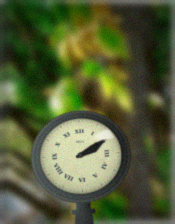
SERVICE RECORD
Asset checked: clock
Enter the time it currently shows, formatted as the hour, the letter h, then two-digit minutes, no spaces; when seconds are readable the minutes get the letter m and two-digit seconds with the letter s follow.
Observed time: 2h10
